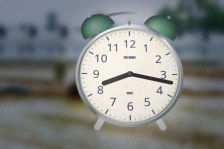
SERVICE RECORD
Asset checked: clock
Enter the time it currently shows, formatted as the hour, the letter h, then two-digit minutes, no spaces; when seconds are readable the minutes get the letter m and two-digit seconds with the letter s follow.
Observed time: 8h17
